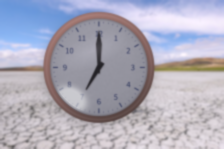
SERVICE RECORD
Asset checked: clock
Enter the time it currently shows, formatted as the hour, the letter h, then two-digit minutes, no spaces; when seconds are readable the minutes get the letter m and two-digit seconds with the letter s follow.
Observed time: 7h00
